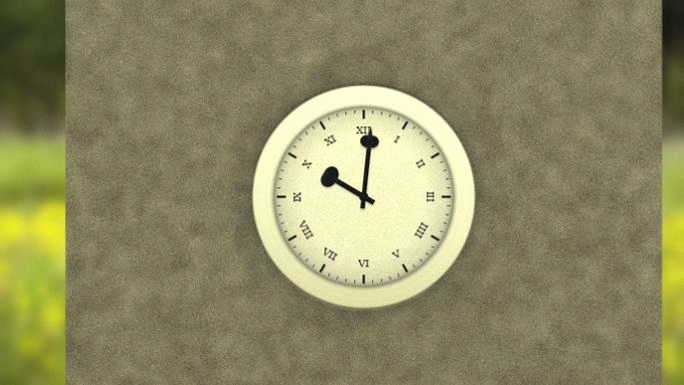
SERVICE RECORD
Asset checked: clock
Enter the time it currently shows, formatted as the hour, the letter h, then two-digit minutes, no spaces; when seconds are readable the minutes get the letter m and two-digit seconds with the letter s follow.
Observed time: 10h01
